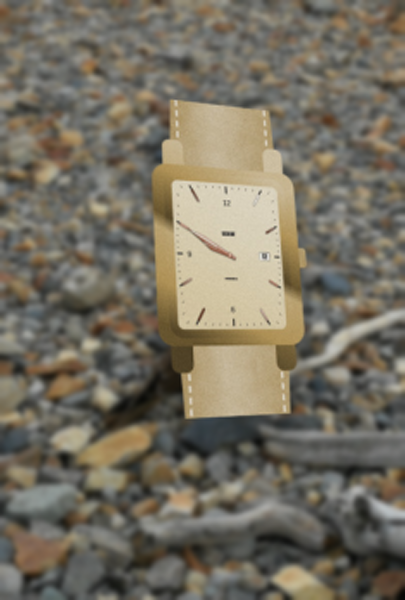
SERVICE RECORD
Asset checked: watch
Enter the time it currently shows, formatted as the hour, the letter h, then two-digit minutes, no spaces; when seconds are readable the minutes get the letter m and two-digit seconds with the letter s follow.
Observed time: 9h50
